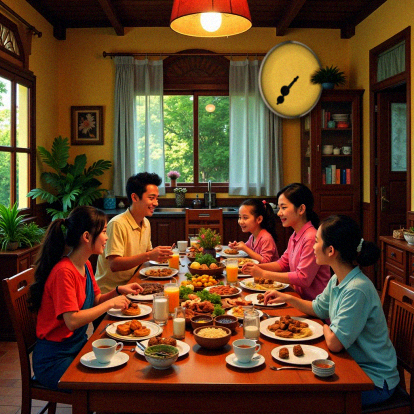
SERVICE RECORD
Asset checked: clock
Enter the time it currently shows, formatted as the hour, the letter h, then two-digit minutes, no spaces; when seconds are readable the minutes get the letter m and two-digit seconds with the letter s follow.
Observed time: 7h37
